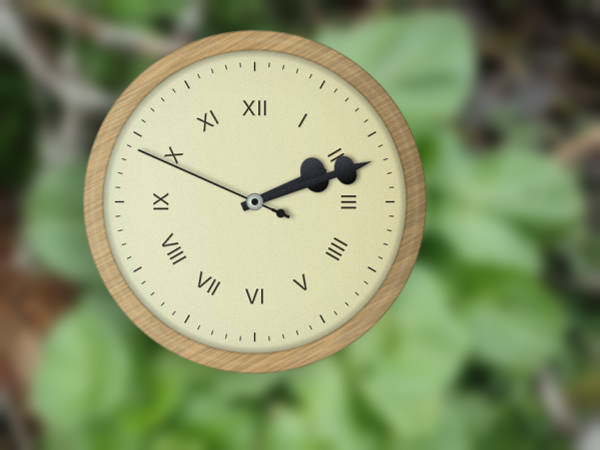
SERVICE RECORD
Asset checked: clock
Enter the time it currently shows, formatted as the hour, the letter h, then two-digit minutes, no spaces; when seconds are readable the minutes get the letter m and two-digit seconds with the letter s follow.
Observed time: 2h11m49s
